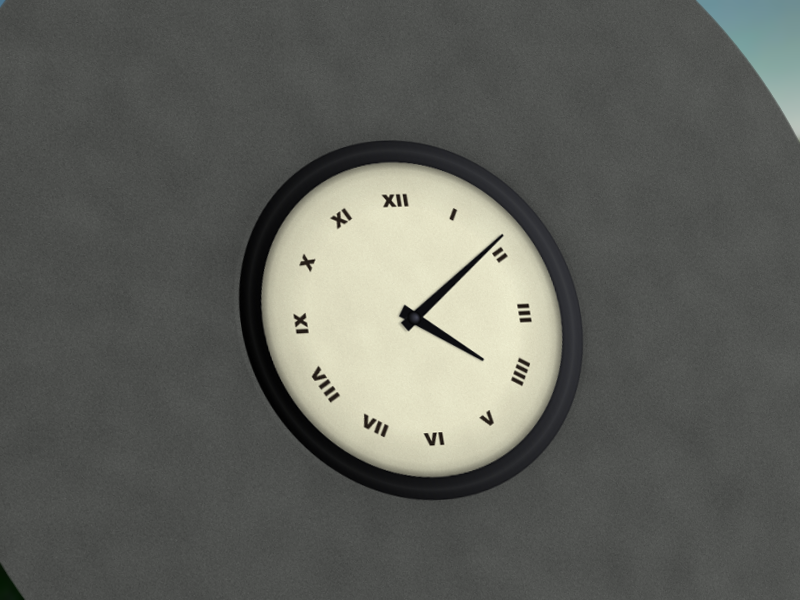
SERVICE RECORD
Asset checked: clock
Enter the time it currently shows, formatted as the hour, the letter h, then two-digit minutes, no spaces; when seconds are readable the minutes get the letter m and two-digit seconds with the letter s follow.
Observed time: 4h09
